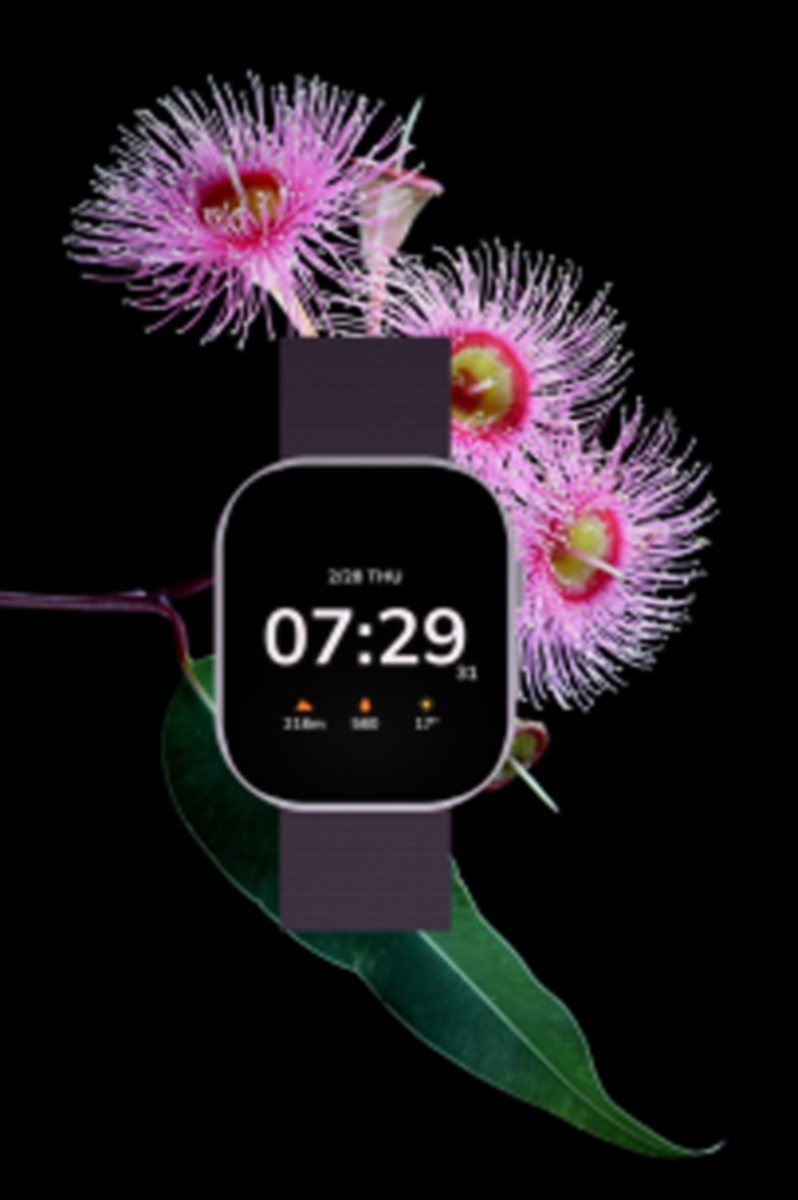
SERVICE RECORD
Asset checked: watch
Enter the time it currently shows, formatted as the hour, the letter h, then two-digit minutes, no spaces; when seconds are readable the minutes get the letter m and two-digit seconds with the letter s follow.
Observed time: 7h29
